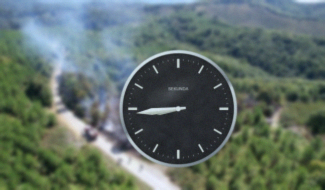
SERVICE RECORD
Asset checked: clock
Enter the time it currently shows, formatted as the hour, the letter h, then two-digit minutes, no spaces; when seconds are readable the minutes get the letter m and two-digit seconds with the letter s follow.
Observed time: 8h44
